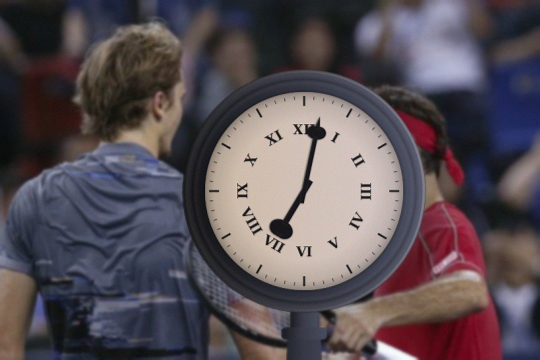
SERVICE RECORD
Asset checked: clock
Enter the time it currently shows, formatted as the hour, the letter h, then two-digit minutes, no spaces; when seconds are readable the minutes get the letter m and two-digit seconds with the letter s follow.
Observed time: 7h02
